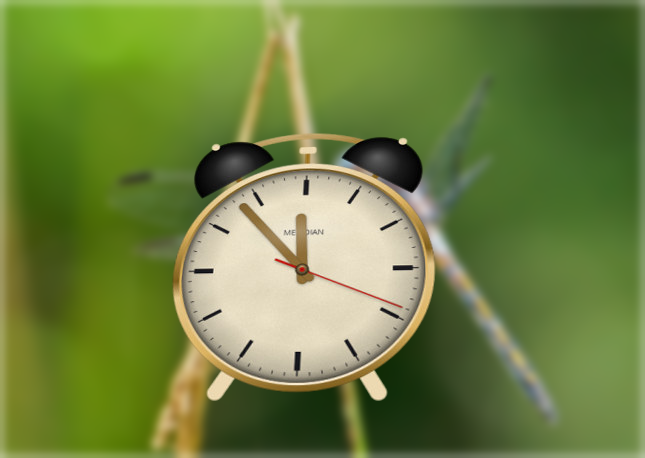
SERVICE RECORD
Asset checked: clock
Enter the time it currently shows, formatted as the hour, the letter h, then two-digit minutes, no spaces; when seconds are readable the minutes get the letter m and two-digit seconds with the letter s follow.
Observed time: 11h53m19s
